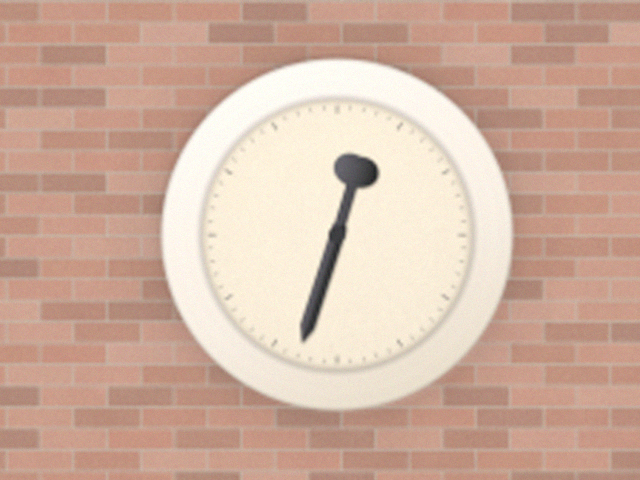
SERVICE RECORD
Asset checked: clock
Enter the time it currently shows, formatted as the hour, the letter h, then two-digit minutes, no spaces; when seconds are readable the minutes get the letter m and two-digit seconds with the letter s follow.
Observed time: 12h33
